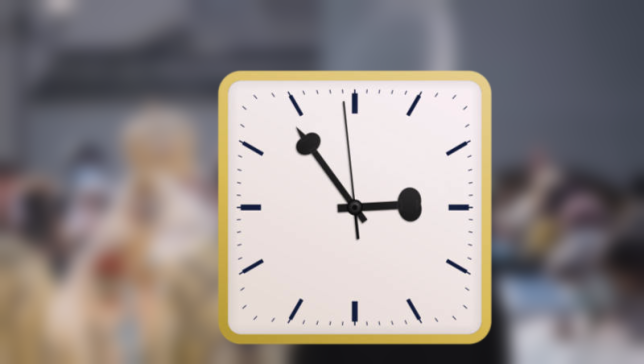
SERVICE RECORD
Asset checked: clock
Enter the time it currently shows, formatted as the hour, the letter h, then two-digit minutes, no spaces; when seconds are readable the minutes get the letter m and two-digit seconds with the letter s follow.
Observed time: 2h53m59s
